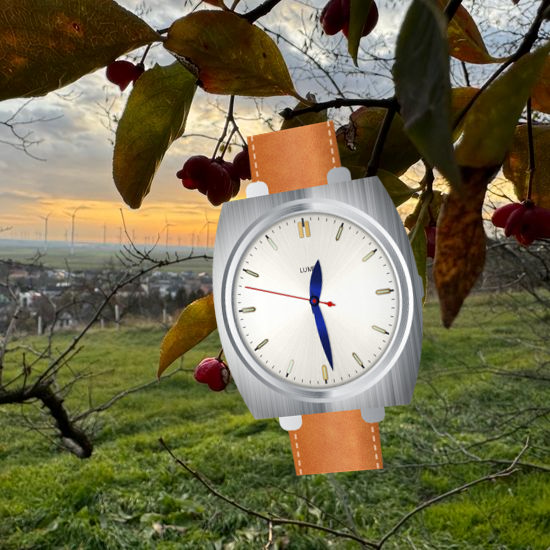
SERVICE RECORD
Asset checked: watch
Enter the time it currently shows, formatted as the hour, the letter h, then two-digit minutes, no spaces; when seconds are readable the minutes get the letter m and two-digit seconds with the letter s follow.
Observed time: 12h28m48s
